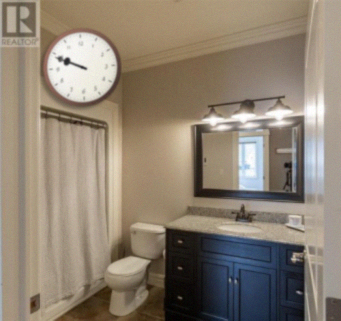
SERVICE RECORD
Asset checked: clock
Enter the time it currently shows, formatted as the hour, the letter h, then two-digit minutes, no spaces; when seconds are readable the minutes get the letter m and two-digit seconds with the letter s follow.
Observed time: 9h49
